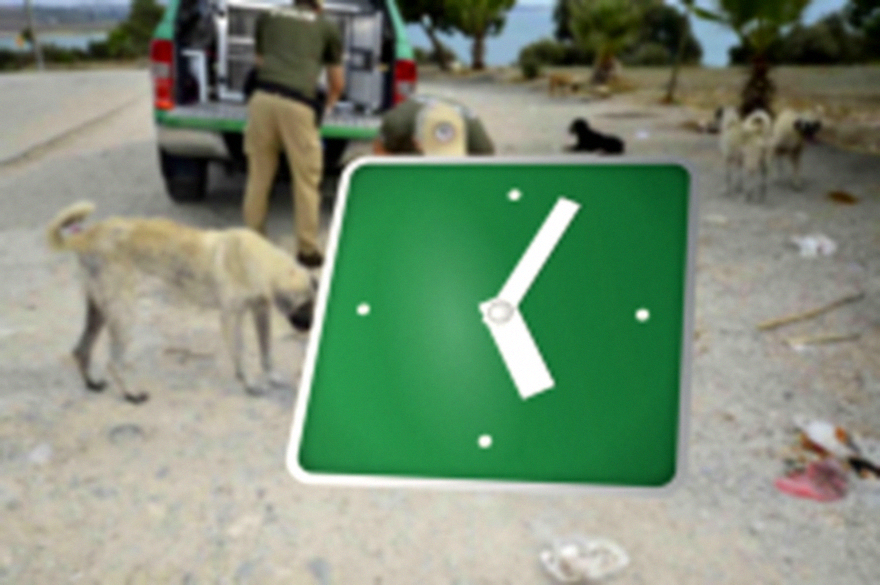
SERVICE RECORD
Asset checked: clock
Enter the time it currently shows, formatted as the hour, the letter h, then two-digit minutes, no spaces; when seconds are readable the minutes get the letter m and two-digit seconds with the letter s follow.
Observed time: 5h04
